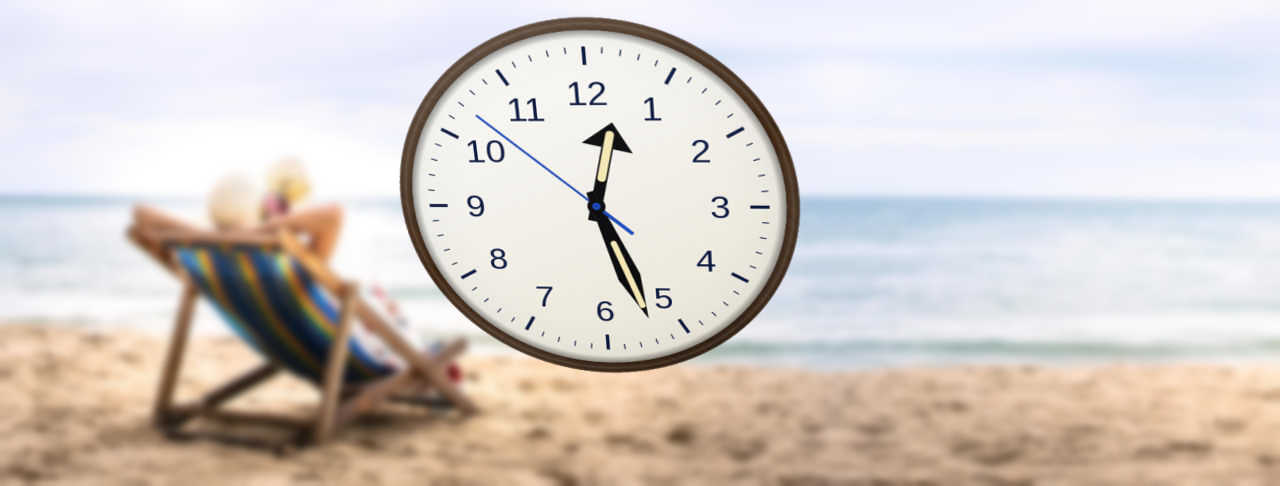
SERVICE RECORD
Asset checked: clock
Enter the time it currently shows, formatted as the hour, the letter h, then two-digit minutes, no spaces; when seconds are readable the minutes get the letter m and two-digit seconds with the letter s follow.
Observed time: 12h26m52s
